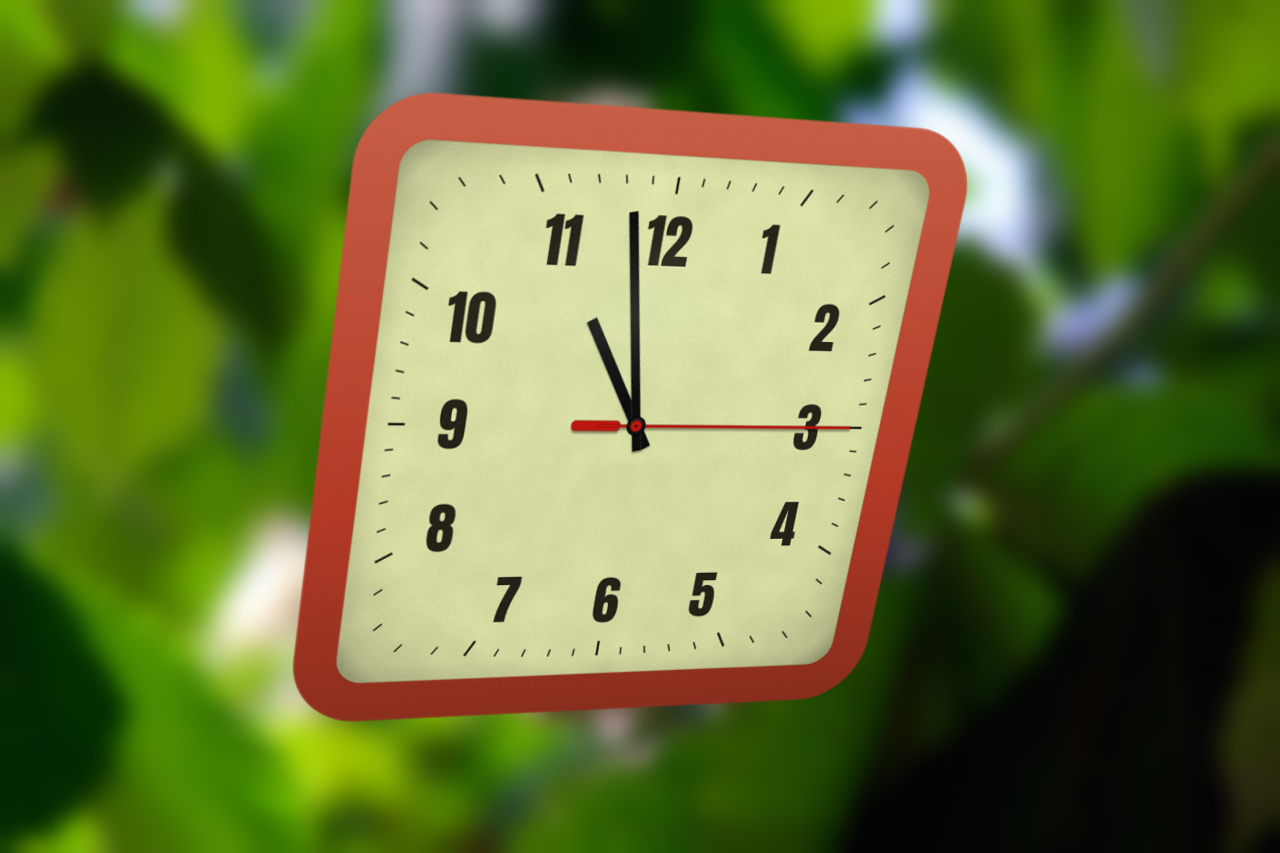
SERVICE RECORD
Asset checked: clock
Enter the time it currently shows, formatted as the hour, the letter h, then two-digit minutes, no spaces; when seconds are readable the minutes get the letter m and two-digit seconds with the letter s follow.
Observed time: 10h58m15s
